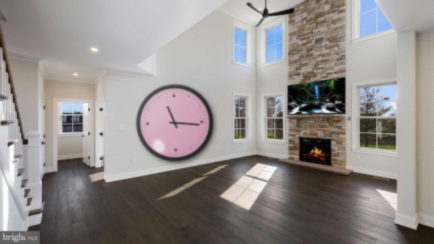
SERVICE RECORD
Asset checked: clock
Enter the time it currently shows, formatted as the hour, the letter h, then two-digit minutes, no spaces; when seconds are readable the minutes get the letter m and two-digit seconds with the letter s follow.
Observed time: 11h16
